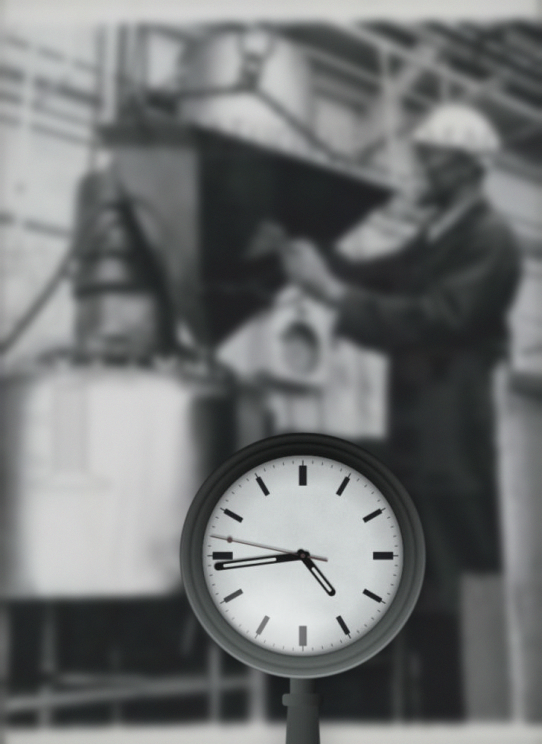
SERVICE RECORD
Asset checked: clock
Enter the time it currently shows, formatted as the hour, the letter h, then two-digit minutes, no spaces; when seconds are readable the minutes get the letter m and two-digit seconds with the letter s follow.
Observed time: 4h43m47s
